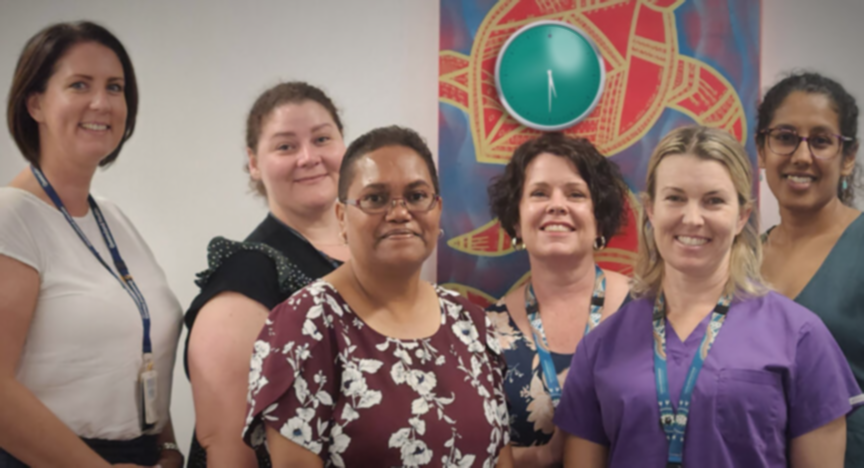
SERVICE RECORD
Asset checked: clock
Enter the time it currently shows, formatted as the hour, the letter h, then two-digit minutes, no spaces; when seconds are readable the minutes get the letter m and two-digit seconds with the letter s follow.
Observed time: 5h30
